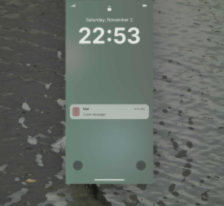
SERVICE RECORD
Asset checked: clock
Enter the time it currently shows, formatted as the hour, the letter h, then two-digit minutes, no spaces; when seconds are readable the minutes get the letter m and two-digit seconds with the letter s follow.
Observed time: 22h53
